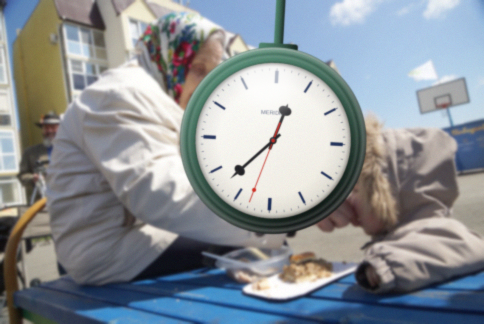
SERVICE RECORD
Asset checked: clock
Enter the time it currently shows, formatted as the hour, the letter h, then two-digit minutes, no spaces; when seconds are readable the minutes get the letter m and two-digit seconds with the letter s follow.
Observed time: 12h37m33s
